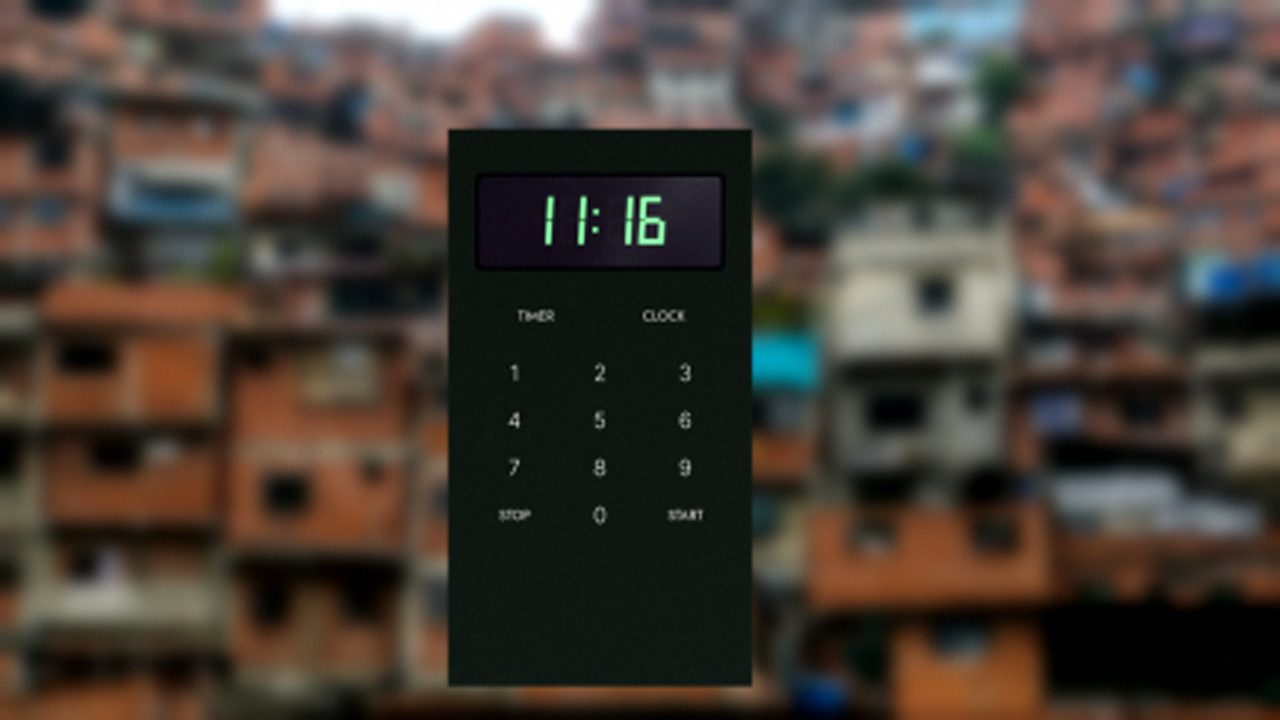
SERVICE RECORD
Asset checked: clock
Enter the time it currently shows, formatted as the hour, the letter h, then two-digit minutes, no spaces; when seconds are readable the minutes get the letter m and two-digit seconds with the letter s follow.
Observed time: 11h16
